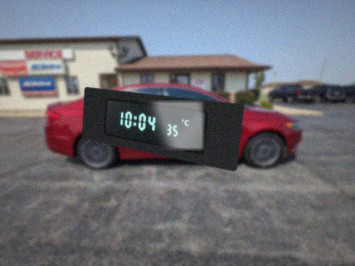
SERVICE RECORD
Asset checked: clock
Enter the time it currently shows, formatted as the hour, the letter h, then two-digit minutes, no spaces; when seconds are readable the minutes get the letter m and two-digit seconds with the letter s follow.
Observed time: 10h04
